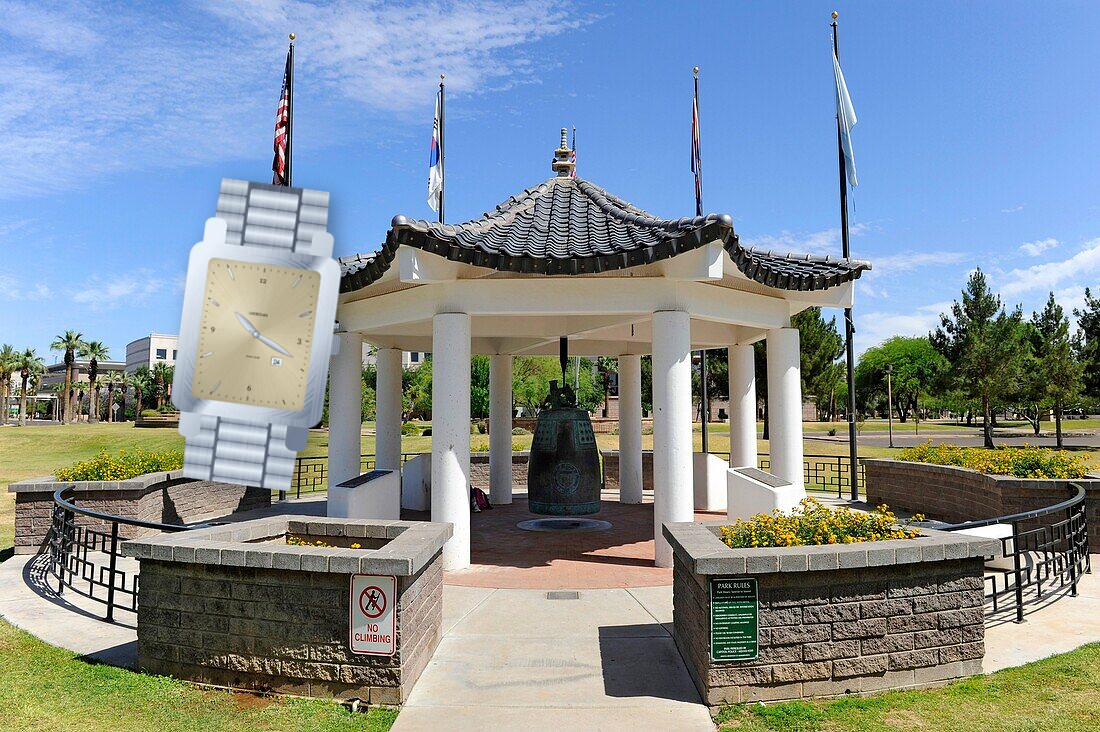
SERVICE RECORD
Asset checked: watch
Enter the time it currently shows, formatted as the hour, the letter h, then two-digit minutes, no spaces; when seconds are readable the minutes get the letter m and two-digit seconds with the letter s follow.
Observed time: 10h19
